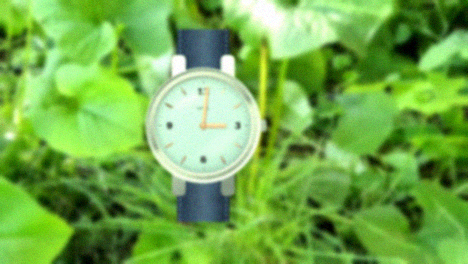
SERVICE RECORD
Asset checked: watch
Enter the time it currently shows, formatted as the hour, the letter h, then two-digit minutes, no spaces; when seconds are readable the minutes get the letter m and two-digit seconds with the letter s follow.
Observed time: 3h01
